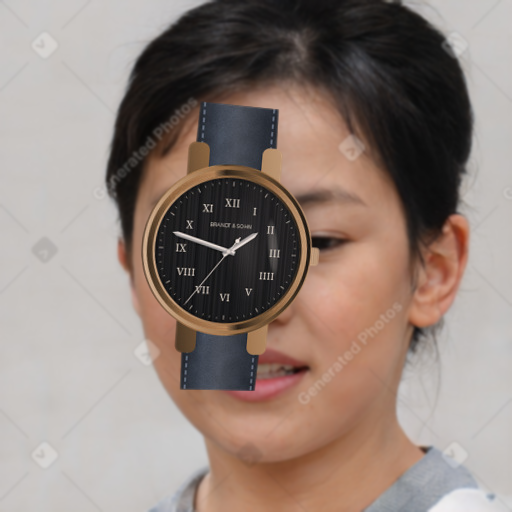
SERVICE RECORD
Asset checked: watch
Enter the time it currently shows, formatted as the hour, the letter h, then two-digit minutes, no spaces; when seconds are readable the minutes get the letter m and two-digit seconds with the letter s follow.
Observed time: 1h47m36s
